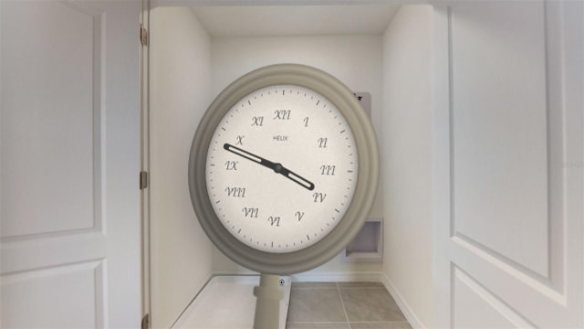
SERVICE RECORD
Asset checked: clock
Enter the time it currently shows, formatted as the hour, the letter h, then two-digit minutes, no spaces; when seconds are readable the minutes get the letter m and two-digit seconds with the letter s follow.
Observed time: 3h48
